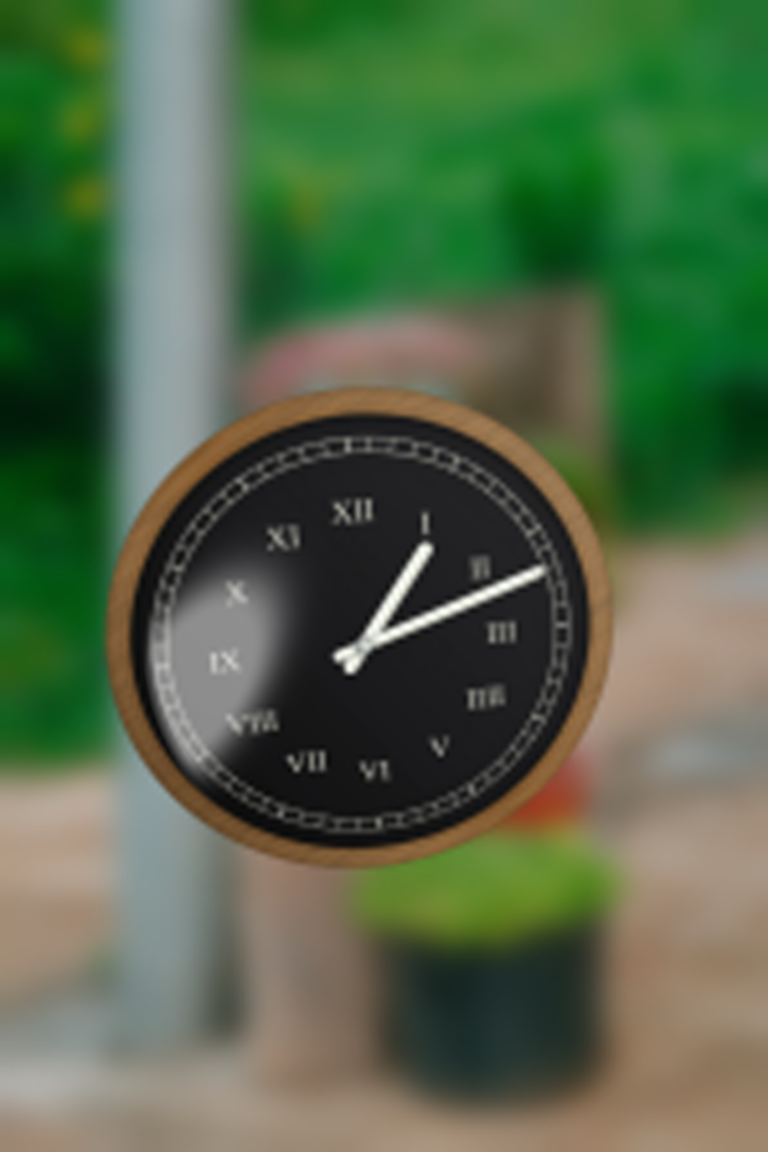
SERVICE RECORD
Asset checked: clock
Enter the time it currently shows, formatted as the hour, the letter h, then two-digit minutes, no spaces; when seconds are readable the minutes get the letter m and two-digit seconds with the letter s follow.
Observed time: 1h12
